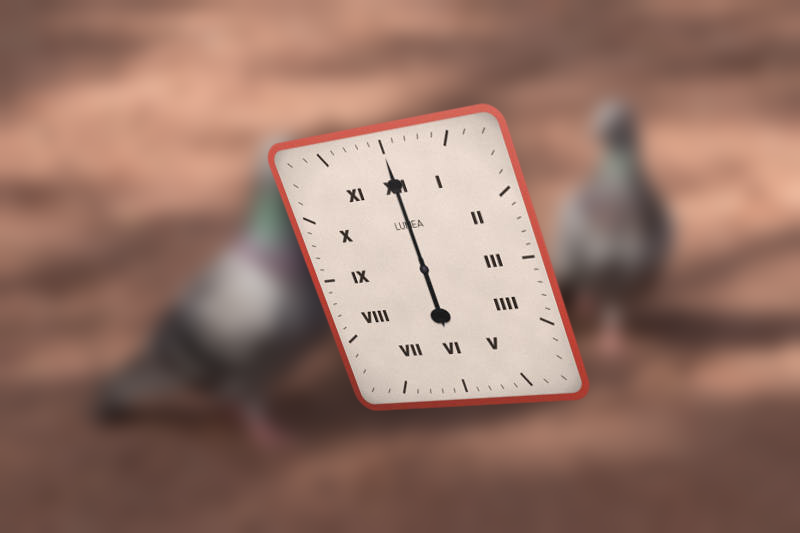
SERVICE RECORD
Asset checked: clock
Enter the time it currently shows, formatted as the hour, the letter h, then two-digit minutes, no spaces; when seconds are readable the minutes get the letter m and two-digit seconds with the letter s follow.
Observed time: 6h00
